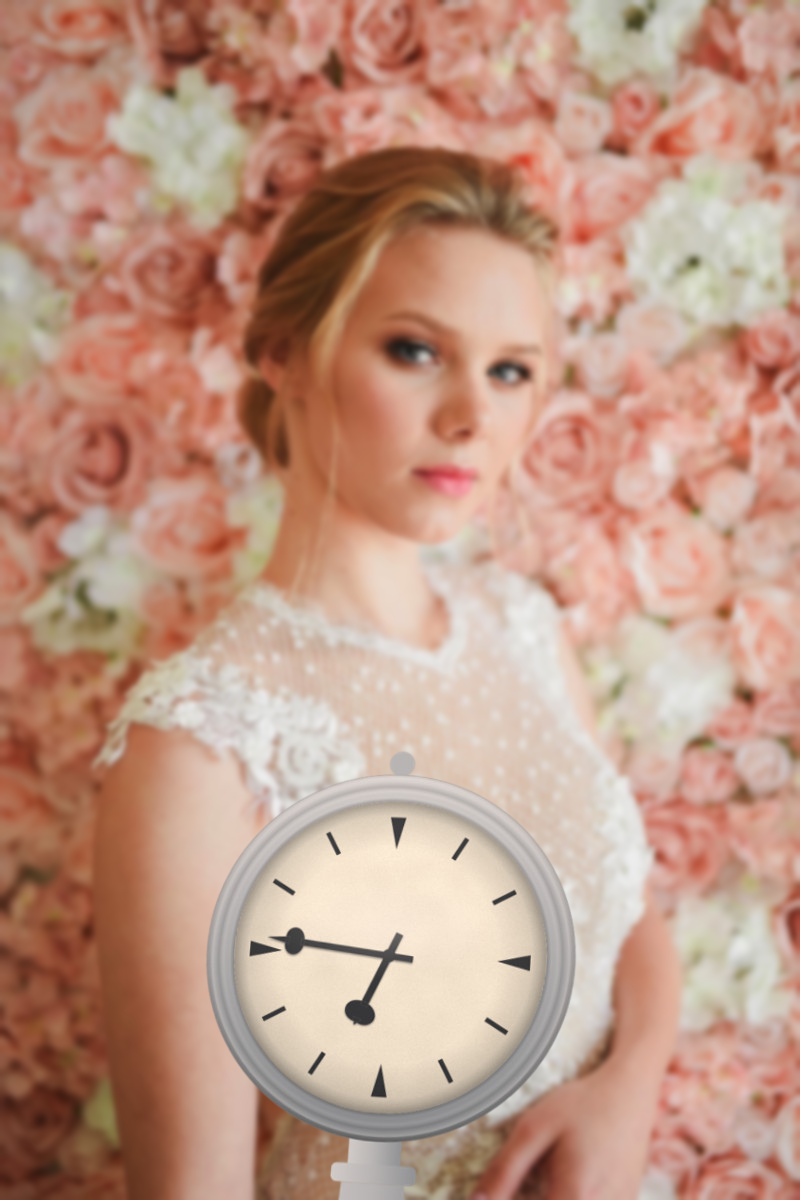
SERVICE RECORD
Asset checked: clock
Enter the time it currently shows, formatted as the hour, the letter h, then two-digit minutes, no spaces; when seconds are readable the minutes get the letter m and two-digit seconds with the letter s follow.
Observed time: 6h46
